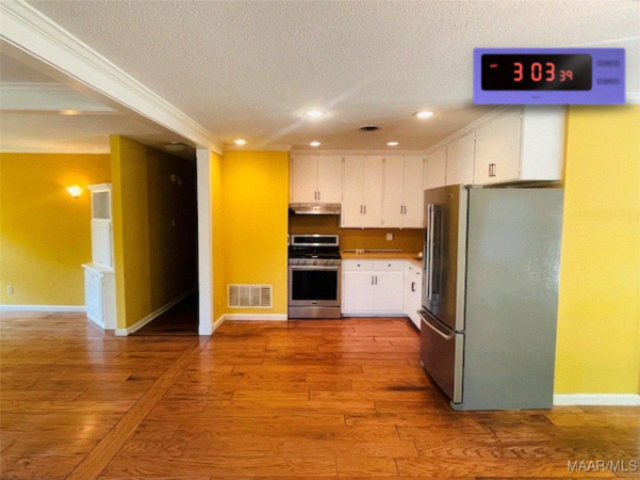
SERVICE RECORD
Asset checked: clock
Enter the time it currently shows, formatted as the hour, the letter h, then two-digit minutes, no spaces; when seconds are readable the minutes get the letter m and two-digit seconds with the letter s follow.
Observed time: 3h03m39s
